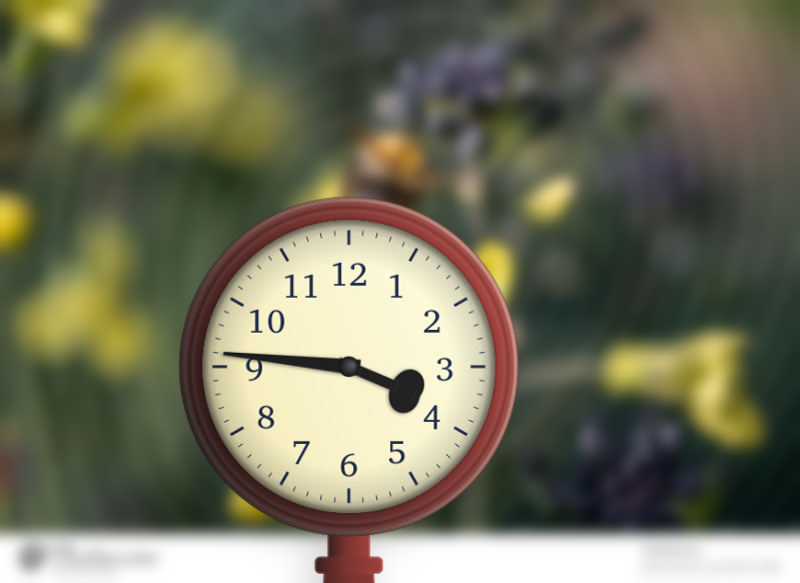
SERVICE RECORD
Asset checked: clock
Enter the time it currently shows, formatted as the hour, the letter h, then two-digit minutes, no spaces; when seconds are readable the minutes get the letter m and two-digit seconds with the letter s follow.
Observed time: 3h46
